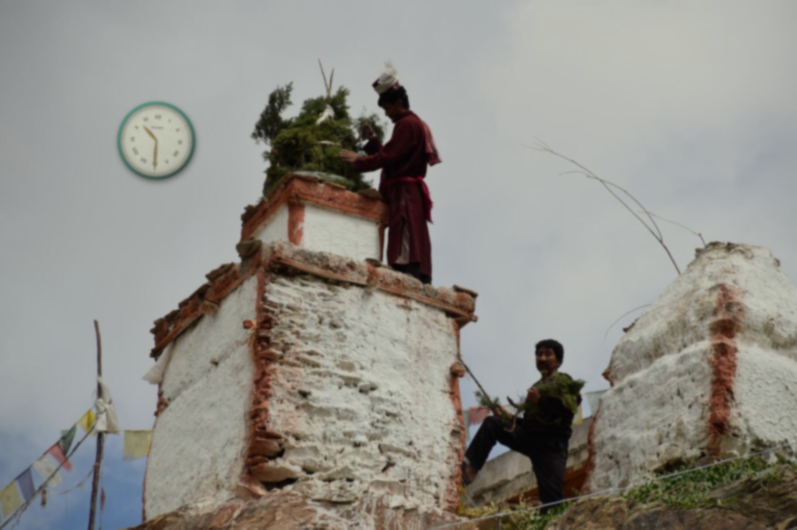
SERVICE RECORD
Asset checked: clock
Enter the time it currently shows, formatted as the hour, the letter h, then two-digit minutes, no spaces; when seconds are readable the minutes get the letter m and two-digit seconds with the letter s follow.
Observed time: 10h30
